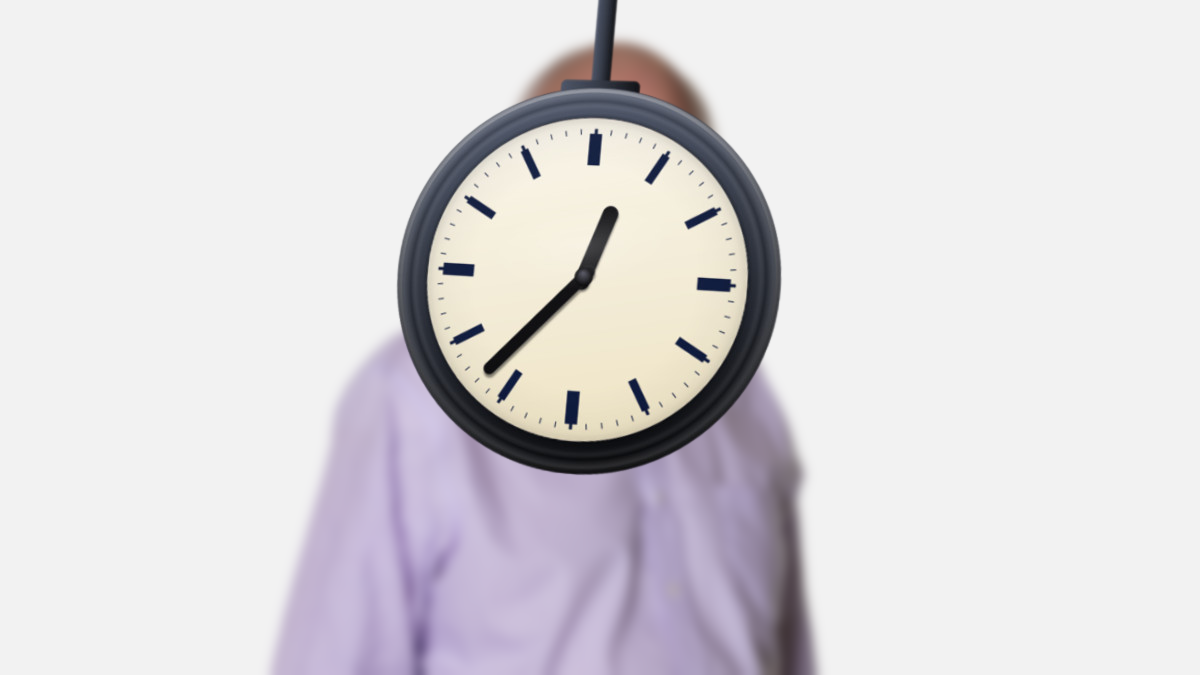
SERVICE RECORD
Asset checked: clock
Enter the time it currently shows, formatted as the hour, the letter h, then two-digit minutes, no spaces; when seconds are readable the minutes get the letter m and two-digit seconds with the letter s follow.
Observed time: 12h37
